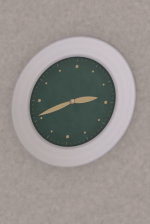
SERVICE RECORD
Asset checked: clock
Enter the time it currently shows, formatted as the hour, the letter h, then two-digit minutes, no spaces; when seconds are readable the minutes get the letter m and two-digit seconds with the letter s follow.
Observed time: 2h41
